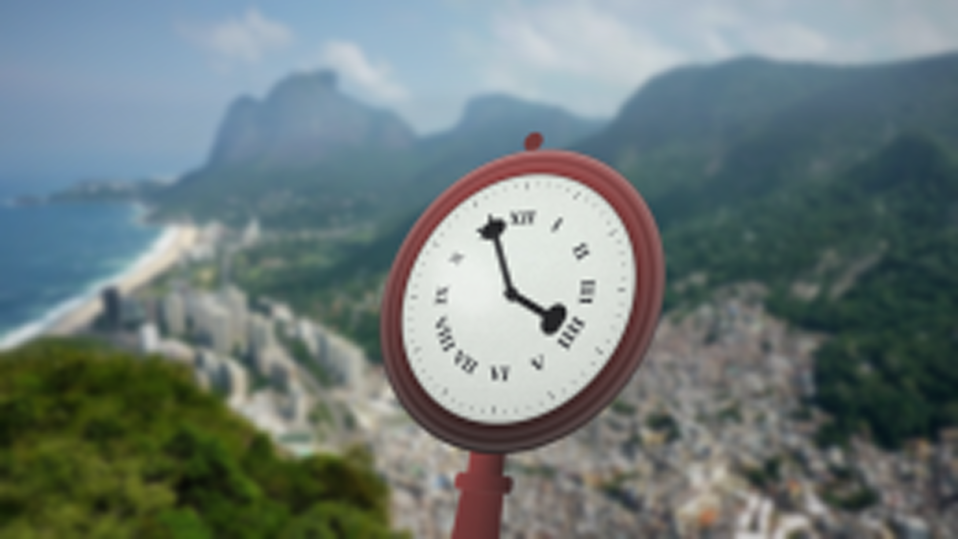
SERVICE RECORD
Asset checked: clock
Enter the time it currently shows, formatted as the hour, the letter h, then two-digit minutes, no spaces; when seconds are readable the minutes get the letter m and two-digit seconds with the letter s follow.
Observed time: 3h56
